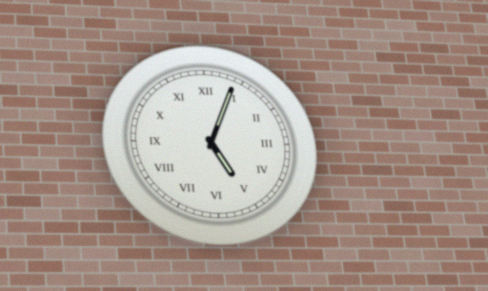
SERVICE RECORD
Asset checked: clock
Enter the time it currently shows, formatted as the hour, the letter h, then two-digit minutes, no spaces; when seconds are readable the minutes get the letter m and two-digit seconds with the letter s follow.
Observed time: 5h04
